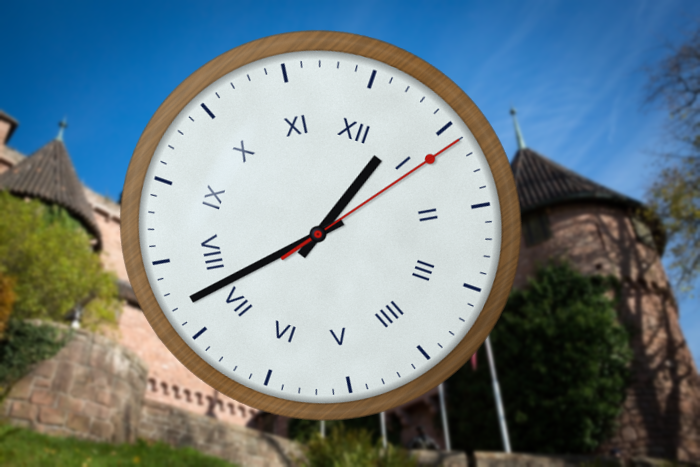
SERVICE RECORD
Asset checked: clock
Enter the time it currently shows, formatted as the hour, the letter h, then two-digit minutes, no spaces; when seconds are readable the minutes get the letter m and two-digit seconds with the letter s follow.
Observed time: 12h37m06s
